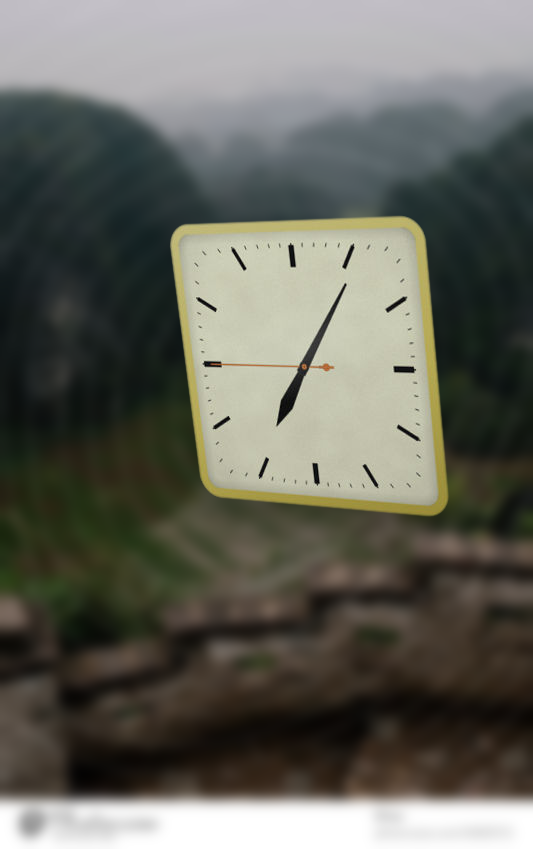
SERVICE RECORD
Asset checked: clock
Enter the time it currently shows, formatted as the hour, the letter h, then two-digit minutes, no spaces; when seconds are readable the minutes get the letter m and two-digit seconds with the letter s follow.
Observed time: 7h05m45s
